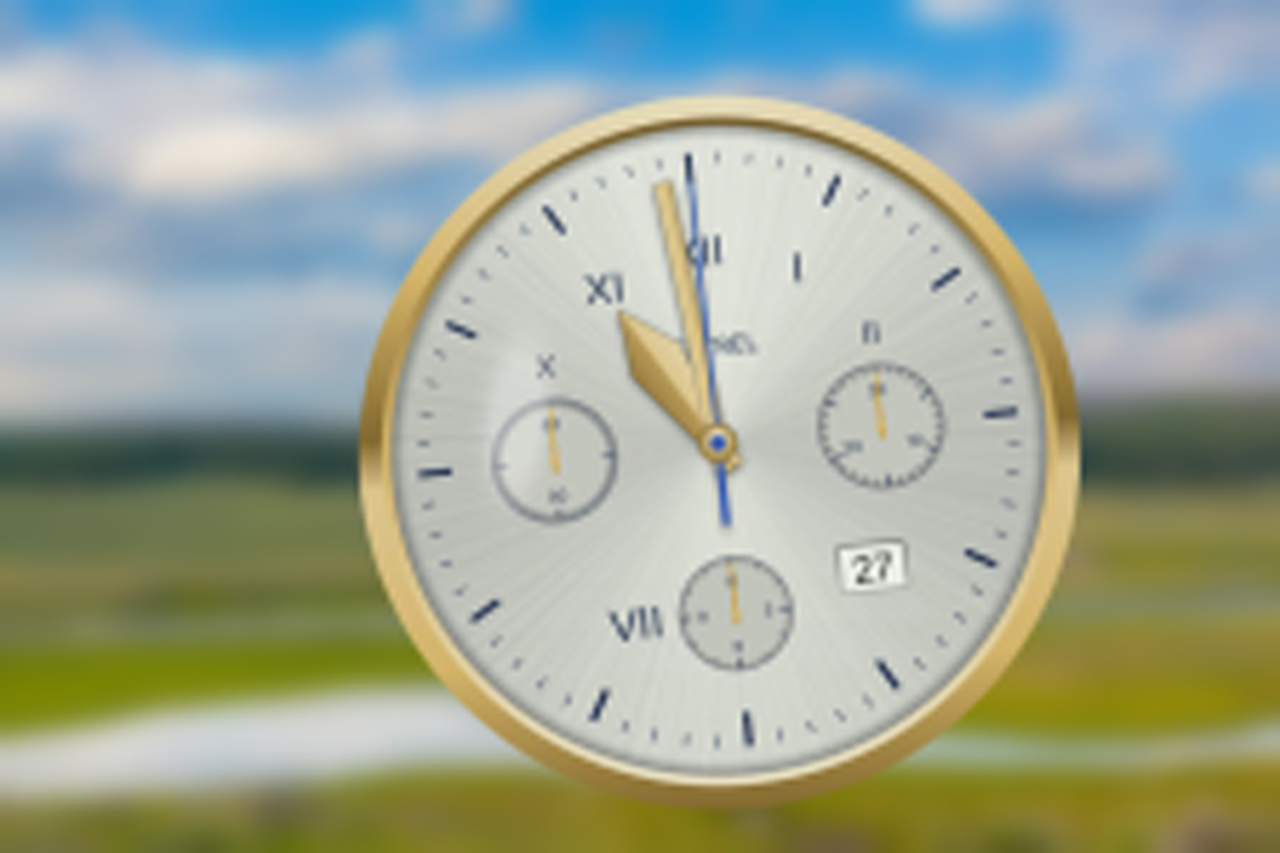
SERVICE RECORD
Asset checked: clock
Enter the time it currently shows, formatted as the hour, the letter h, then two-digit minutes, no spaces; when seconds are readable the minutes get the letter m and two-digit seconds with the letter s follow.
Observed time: 10h59
